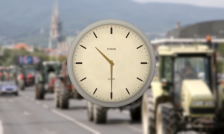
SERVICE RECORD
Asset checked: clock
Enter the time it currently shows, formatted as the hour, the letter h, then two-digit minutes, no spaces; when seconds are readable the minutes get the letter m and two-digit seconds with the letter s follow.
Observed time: 10h30
